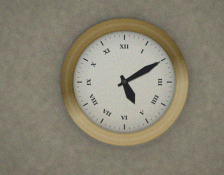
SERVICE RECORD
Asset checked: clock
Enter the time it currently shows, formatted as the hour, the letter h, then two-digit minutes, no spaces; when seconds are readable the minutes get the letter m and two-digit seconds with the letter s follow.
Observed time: 5h10
